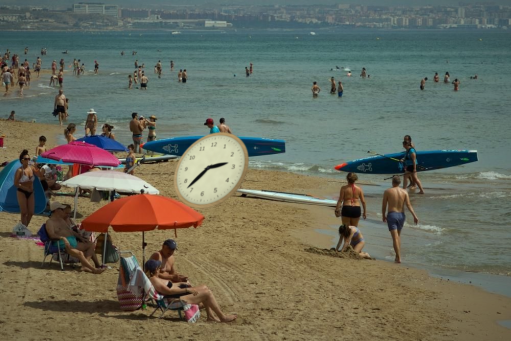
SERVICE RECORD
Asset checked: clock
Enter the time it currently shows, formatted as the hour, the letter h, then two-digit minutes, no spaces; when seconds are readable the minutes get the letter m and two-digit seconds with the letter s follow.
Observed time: 2h37
